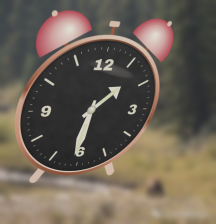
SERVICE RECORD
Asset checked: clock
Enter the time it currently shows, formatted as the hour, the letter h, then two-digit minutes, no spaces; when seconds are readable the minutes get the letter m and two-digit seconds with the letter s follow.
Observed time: 1h31
